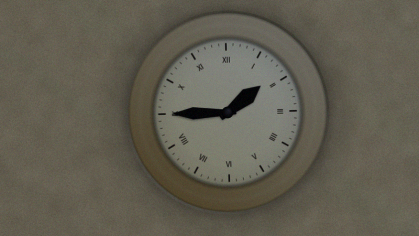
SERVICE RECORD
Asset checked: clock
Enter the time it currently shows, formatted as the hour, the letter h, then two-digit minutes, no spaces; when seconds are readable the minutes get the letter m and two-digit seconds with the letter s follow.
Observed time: 1h45
